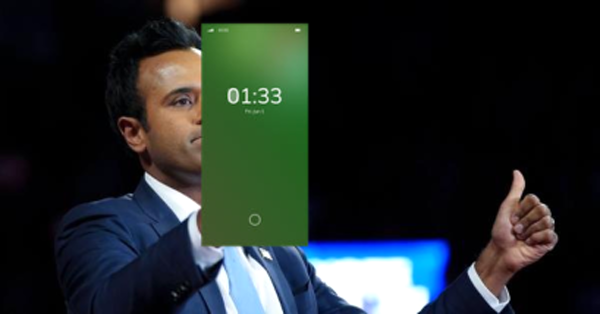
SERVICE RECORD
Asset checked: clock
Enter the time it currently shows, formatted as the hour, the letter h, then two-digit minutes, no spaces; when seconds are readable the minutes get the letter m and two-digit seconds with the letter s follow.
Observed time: 1h33
